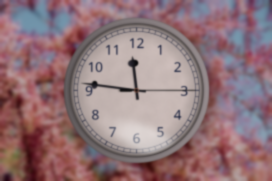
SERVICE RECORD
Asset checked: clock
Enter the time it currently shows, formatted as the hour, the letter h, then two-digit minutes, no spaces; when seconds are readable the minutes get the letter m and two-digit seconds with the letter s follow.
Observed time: 11h46m15s
